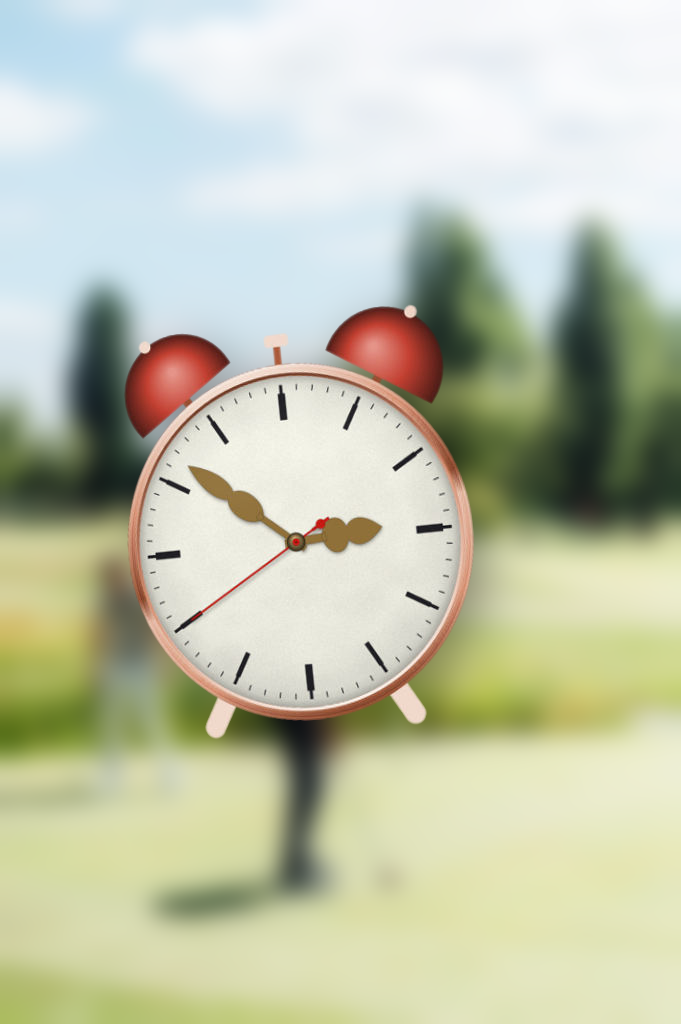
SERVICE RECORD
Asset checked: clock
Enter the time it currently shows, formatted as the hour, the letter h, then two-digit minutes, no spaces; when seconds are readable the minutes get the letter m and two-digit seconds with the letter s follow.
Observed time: 2h51m40s
